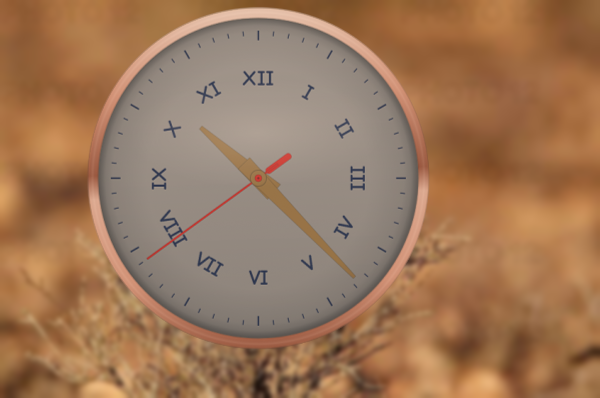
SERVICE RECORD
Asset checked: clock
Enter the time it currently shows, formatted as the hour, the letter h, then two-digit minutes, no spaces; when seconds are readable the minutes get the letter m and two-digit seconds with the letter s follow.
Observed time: 10h22m39s
